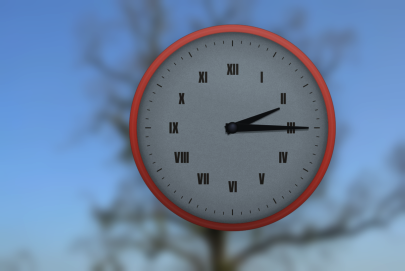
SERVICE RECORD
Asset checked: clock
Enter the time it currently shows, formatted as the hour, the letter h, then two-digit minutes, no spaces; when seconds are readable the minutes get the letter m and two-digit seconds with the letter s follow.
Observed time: 2h15
